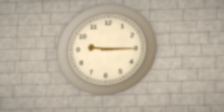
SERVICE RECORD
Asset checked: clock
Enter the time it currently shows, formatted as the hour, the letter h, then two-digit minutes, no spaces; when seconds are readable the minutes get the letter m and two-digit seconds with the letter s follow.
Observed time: 9h15
